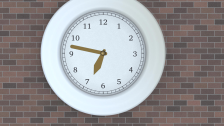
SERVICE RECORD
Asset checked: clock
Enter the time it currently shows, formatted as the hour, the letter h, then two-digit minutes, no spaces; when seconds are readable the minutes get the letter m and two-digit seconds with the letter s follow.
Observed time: 6h47
